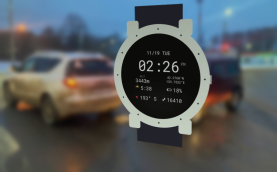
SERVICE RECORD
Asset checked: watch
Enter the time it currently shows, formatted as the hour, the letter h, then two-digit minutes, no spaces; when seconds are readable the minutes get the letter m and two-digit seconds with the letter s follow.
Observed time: 2h26
